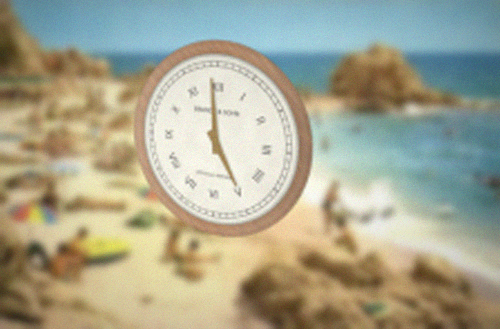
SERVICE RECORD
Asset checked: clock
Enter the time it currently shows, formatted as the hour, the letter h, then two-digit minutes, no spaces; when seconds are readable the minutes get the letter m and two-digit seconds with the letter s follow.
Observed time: 4h59
